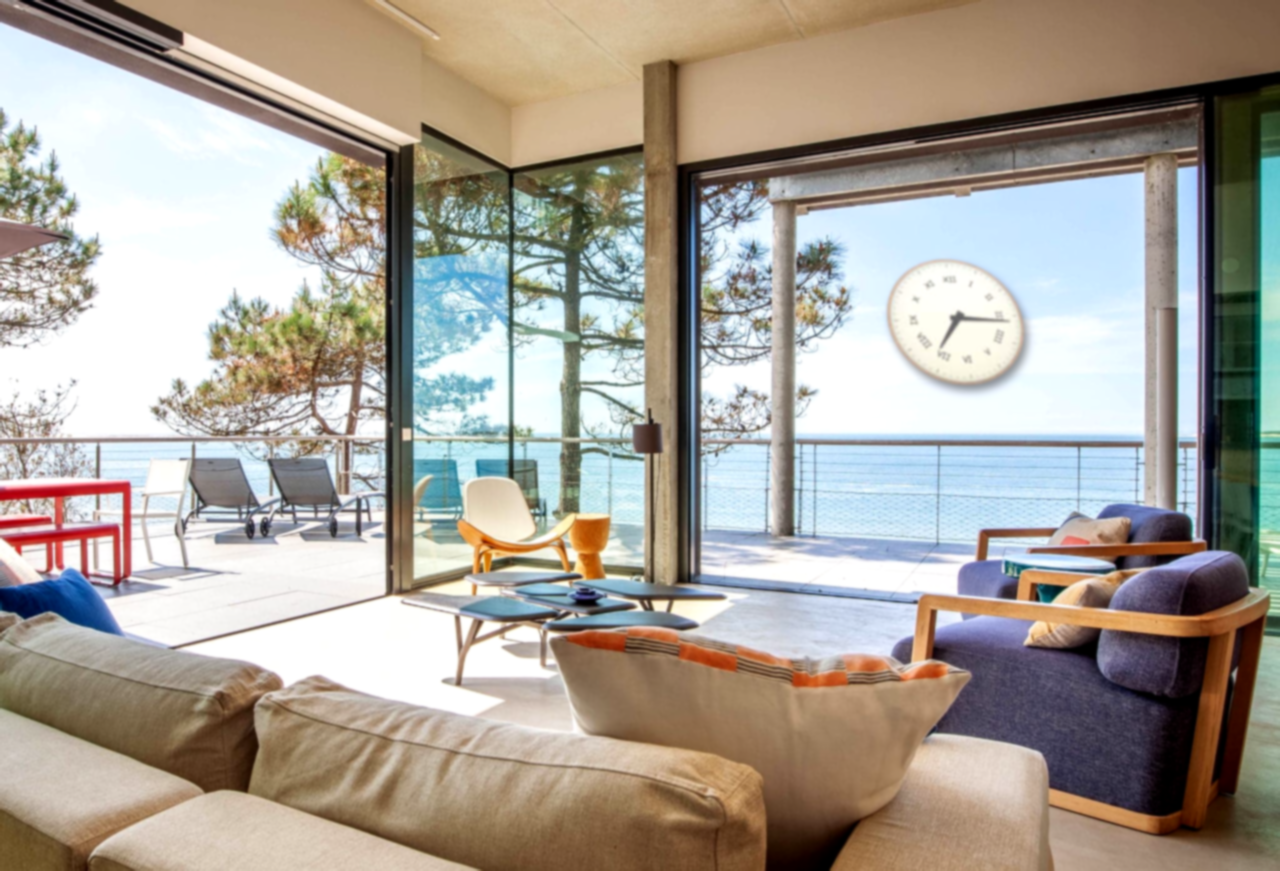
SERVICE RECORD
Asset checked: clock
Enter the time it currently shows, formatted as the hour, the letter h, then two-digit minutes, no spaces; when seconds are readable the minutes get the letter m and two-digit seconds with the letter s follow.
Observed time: 7h16
